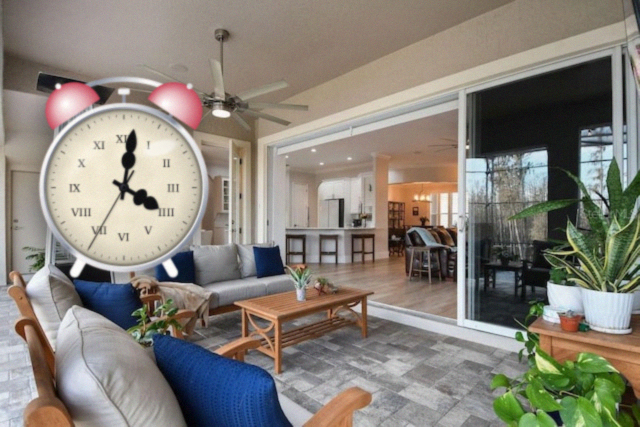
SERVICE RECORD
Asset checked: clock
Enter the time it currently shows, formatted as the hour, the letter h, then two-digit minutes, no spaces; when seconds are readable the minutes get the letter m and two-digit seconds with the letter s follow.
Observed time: 4h01m35s
